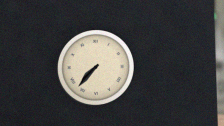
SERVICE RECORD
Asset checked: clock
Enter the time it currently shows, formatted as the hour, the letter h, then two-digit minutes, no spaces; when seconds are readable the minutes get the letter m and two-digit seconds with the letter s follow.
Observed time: 7h37
